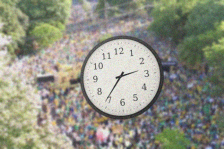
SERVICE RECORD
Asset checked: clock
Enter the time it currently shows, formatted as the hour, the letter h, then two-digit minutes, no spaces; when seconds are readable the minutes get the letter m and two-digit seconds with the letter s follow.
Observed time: 2h36
